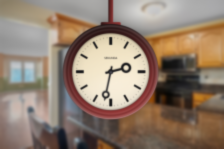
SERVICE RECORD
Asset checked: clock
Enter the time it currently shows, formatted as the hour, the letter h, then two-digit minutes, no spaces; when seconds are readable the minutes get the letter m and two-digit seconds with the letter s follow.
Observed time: 2h32
